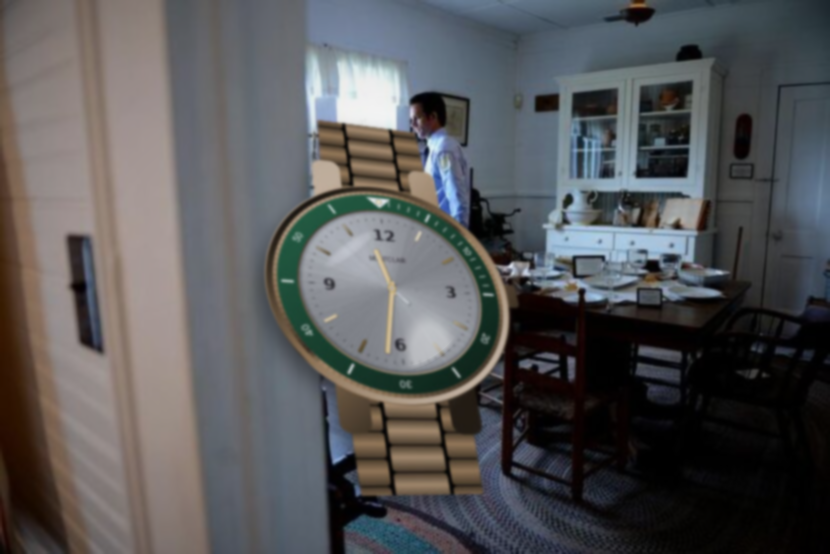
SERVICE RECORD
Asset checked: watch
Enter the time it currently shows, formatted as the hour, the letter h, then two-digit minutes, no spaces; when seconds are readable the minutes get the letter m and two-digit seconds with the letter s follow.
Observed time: 11h31m53s
